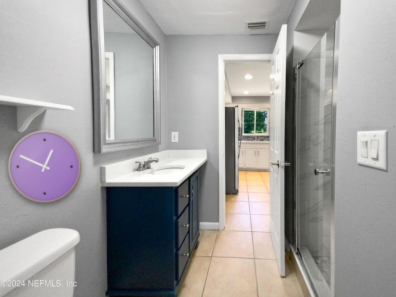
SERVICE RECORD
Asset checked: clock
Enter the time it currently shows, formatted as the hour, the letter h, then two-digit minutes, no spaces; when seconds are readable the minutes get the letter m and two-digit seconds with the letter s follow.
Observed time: 12h49
